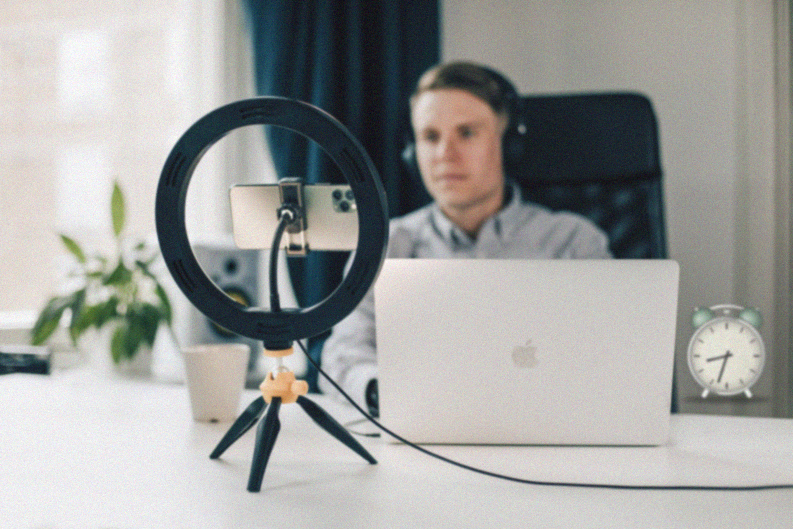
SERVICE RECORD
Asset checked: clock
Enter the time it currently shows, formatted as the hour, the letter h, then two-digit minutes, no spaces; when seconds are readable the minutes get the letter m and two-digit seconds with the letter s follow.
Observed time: 8h33
